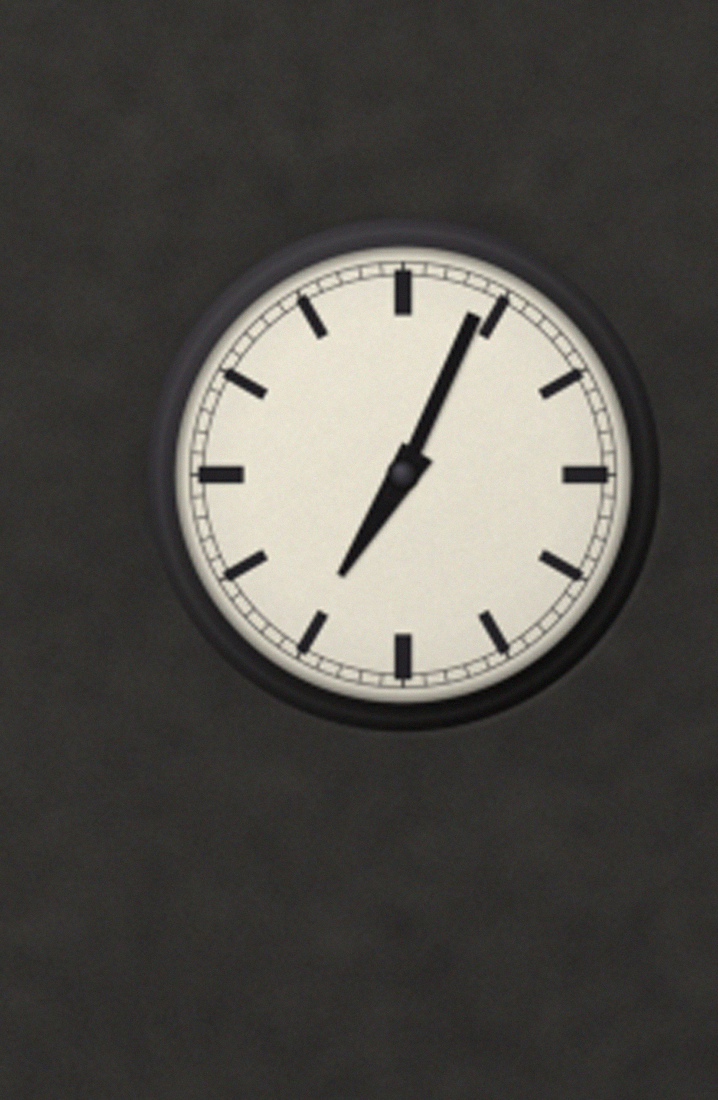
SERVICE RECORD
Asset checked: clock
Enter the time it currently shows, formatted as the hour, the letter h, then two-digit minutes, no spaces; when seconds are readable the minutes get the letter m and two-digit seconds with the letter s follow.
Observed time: 7h04
